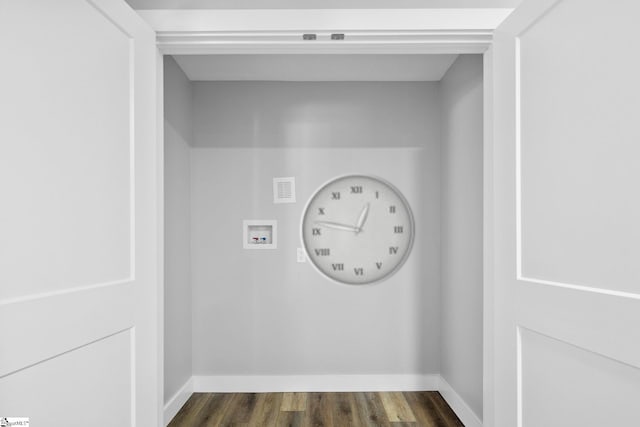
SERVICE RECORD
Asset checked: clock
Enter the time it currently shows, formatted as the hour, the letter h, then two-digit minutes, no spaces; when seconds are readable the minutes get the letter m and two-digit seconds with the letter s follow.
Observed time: 12h47
